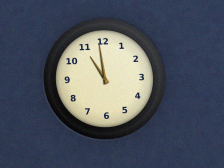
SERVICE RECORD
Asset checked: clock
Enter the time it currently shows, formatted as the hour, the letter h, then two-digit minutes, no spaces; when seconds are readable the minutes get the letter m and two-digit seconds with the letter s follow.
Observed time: 10h59
